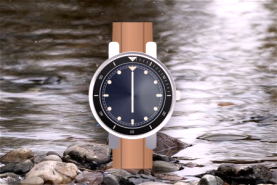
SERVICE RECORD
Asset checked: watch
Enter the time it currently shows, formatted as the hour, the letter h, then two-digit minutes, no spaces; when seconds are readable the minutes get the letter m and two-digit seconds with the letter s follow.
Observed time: 6h00
